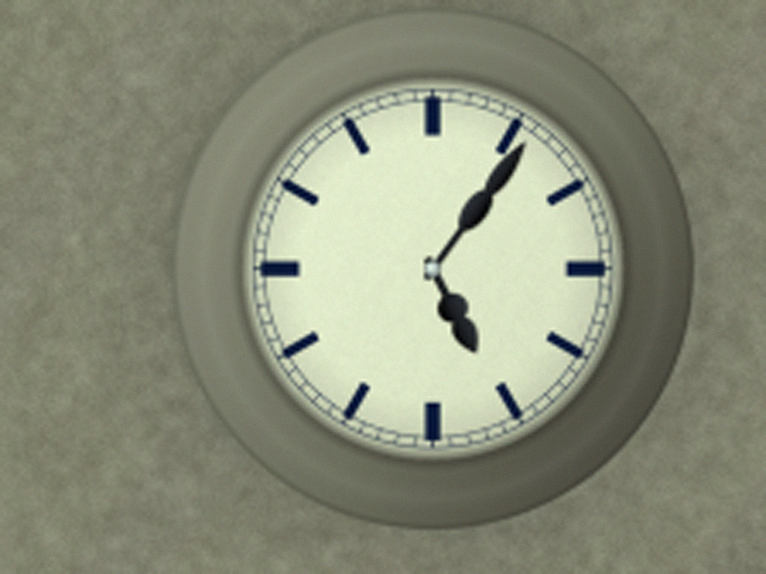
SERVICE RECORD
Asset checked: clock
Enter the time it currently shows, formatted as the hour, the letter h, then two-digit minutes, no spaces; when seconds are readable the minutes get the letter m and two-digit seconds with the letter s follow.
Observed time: 5h06
